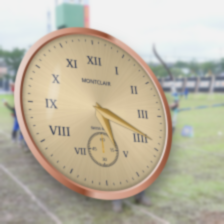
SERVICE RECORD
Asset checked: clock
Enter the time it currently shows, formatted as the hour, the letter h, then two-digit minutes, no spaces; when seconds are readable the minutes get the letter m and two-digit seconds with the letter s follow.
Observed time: 5h19
